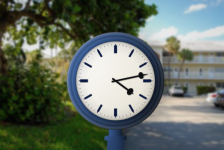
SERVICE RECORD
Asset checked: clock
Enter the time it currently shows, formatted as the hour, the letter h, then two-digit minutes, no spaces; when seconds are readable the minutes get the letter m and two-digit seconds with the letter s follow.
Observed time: 4h13
